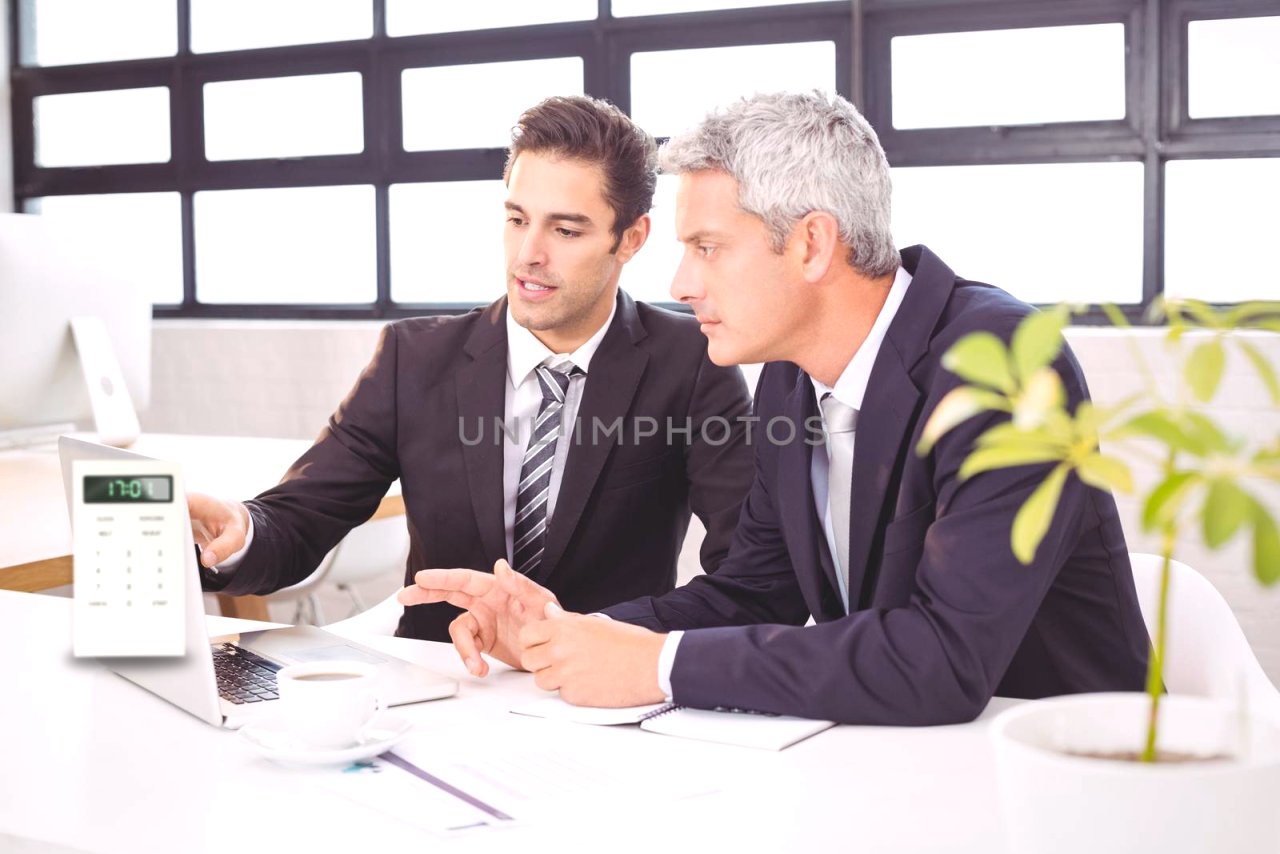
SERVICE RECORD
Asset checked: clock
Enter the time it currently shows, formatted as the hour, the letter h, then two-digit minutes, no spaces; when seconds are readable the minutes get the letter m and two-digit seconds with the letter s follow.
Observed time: 17h01
